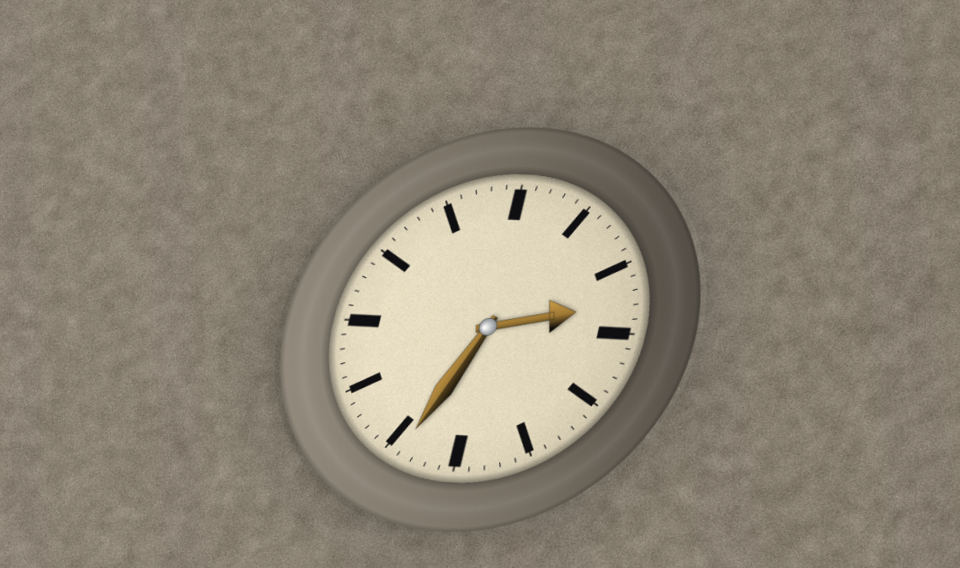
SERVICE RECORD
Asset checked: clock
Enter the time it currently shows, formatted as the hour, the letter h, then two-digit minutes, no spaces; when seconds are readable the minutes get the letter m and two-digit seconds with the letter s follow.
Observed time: 2h34
